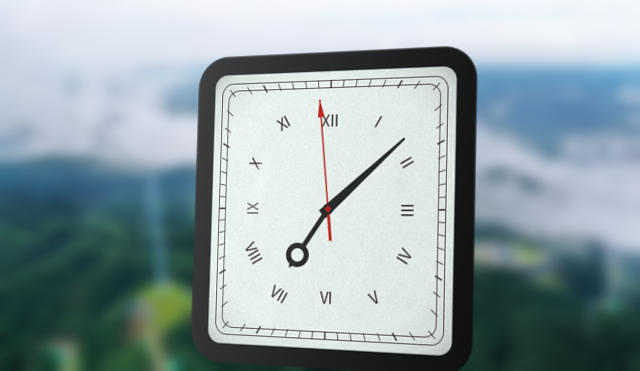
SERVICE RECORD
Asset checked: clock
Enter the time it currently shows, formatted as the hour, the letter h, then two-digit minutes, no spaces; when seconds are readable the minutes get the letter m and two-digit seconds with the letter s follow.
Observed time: 7h07m59s
